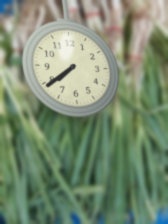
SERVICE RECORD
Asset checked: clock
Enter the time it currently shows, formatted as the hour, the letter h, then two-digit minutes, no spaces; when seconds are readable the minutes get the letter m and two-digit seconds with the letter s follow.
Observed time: 7h39
